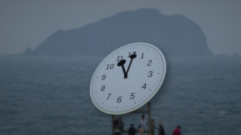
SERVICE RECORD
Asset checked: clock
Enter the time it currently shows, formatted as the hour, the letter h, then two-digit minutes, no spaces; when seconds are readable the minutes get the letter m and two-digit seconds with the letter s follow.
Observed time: 11h01
